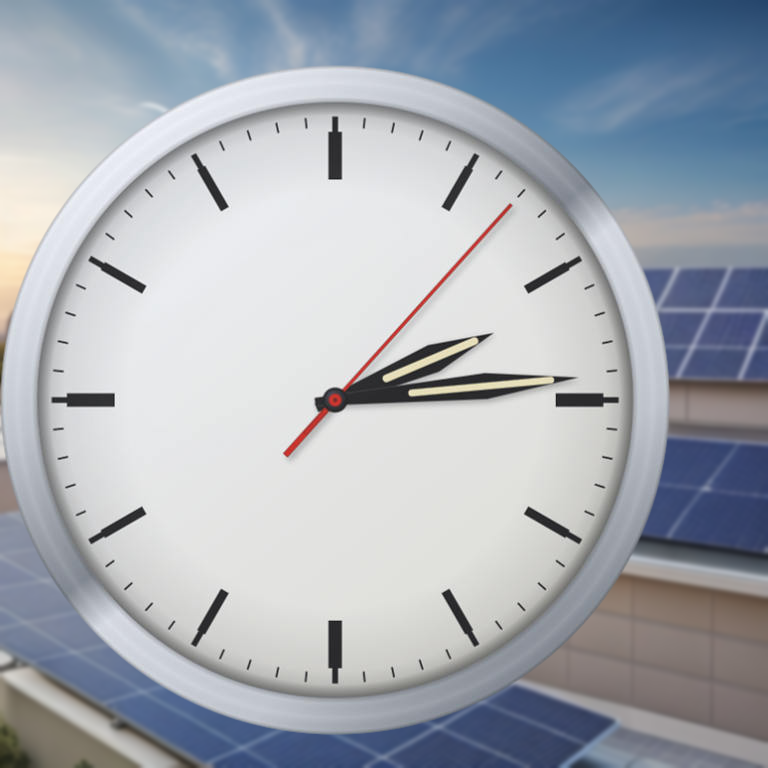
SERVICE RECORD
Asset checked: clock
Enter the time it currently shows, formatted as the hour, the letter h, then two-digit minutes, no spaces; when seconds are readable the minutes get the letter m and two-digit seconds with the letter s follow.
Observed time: 2h14m07s
